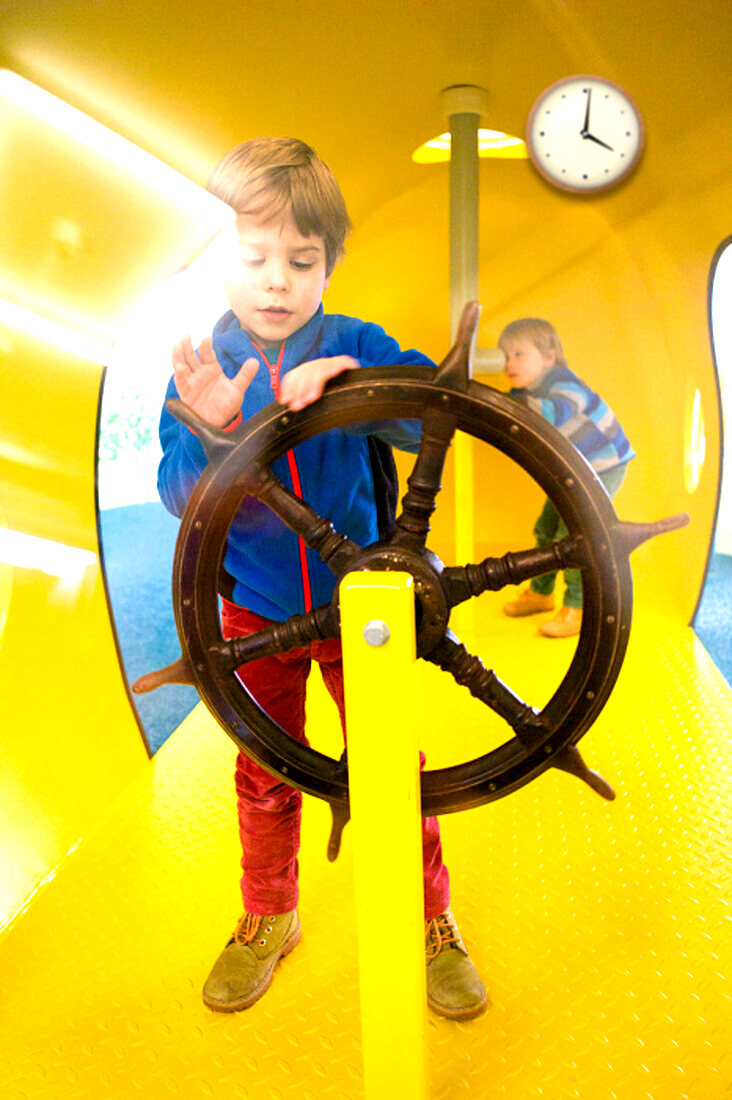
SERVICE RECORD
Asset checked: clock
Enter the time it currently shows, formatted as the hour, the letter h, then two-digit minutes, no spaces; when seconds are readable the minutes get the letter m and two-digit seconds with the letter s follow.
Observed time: 4h01
